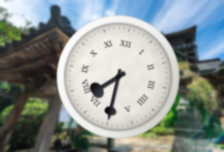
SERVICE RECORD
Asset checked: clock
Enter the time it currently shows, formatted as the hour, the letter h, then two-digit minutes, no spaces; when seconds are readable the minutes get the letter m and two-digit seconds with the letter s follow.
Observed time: 7h30
